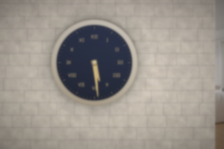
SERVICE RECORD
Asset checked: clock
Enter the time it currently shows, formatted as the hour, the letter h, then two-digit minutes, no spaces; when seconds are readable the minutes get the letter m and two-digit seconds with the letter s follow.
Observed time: 5h29
